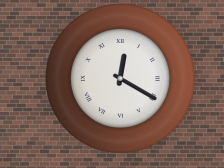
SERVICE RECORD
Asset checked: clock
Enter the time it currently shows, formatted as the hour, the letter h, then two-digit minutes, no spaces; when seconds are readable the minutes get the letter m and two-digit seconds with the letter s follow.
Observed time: 12h20
